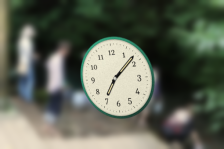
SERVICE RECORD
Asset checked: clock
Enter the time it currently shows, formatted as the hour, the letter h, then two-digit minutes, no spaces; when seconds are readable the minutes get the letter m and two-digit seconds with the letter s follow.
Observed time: 7h08
